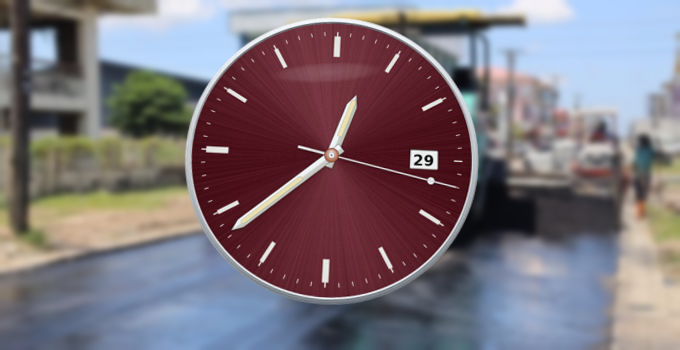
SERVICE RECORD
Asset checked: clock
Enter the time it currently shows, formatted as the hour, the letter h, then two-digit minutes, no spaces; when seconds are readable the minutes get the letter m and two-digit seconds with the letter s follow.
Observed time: 12h38m17s
